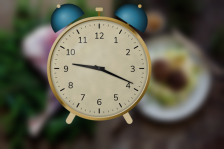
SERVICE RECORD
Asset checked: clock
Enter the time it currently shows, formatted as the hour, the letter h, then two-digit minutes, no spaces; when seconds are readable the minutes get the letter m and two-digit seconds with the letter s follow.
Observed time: 9h19
